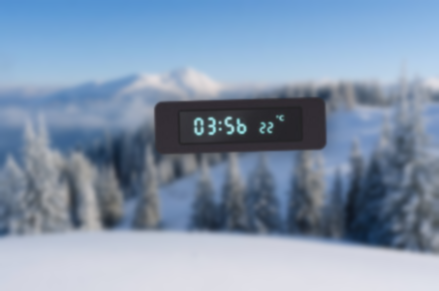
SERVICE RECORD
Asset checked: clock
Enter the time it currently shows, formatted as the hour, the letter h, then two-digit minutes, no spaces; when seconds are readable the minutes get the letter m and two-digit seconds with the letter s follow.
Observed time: 3h56
